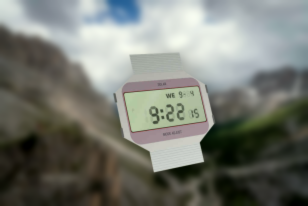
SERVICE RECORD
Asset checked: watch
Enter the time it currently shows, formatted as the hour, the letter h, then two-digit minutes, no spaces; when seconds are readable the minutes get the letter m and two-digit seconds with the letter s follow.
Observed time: 9h22m15s
